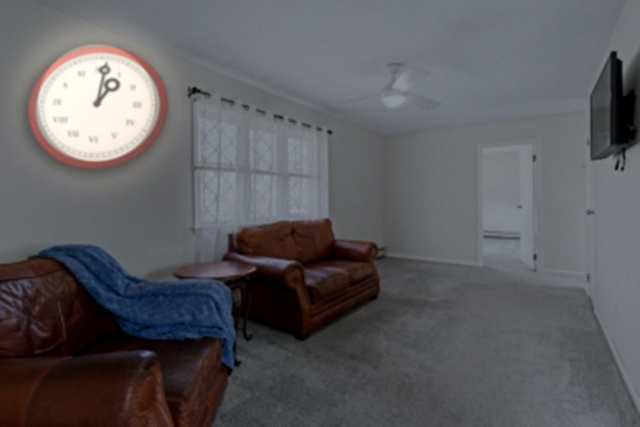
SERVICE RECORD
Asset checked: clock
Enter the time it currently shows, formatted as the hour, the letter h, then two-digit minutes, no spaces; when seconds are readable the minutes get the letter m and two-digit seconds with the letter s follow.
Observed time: 1h01
